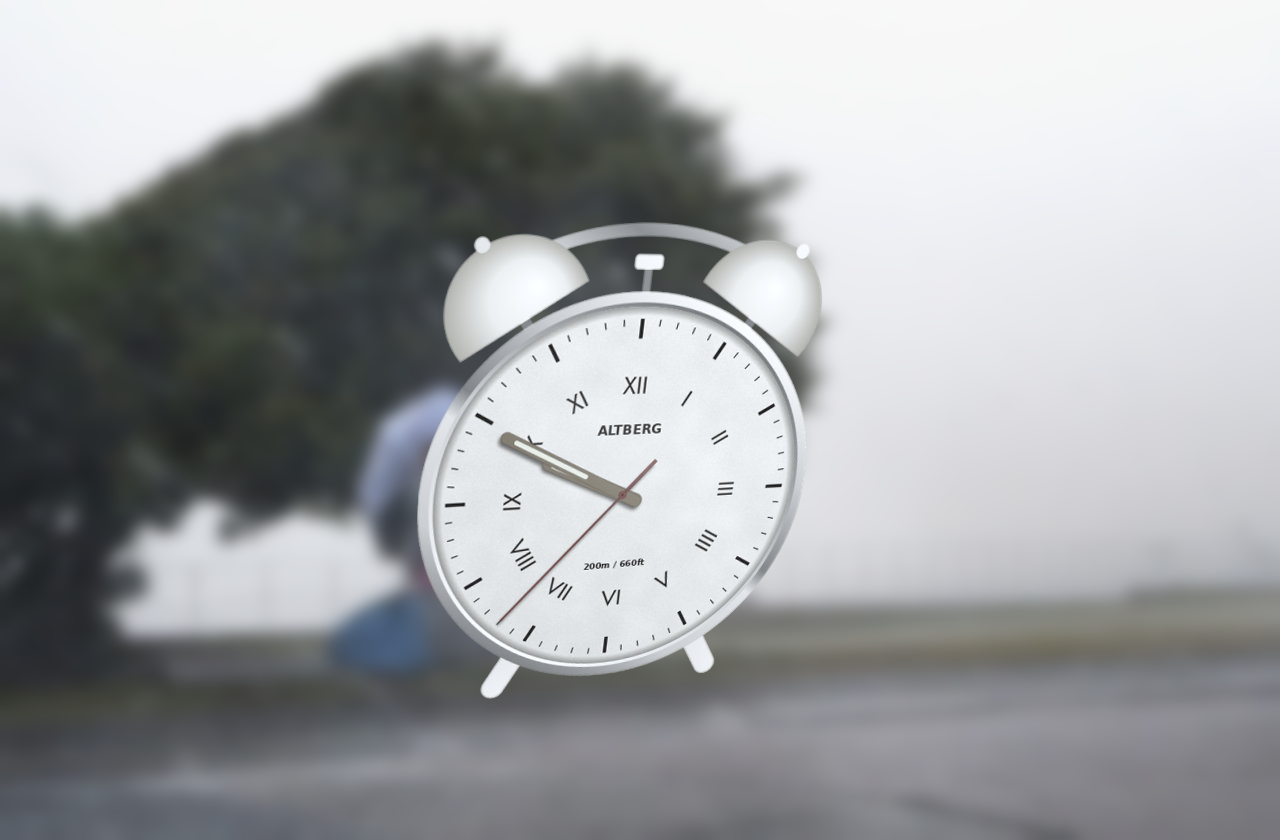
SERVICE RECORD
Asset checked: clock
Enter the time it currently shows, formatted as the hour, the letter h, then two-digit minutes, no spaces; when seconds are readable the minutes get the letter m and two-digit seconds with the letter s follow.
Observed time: 9h49m37s
